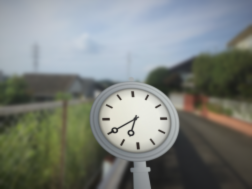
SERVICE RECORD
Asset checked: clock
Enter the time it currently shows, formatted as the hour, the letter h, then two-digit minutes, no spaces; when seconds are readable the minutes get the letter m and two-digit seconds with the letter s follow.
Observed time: 6h40
